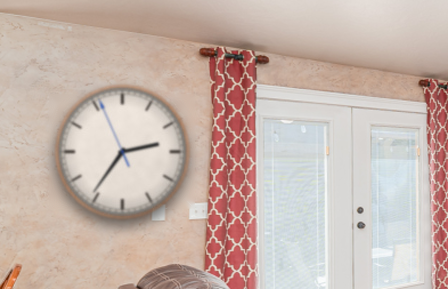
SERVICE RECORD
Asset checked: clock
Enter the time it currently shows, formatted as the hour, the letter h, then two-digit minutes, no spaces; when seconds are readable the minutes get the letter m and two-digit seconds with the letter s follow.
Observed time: 2h35m56s
